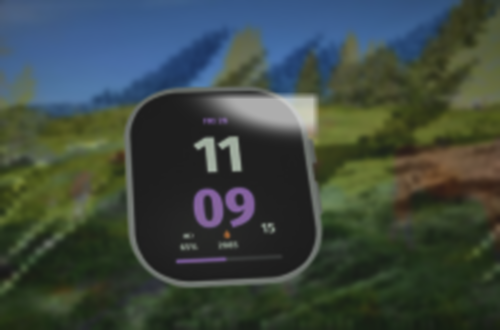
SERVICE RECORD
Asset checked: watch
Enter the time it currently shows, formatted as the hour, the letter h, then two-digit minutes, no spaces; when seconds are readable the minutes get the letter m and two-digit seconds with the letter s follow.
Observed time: 11h09
